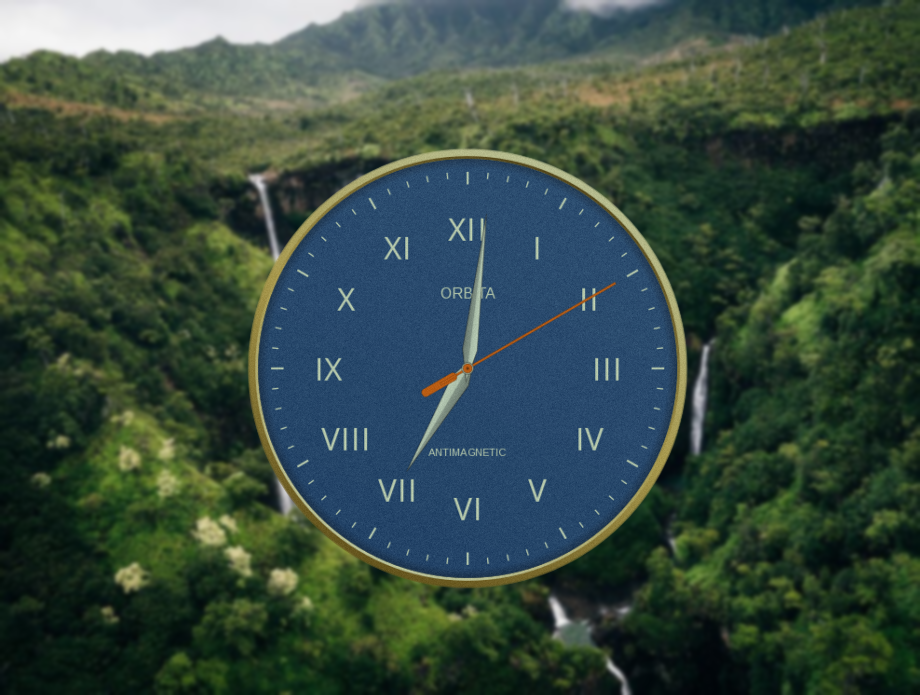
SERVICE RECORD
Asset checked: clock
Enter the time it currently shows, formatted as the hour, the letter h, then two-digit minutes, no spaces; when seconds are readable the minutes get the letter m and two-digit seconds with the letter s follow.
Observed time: 7h01m10s
